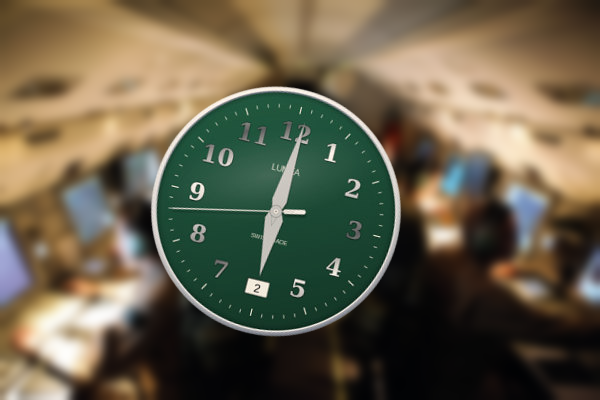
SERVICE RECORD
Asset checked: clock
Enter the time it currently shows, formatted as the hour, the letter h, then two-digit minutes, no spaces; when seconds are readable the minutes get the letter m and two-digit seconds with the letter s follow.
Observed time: 6h00m43s
